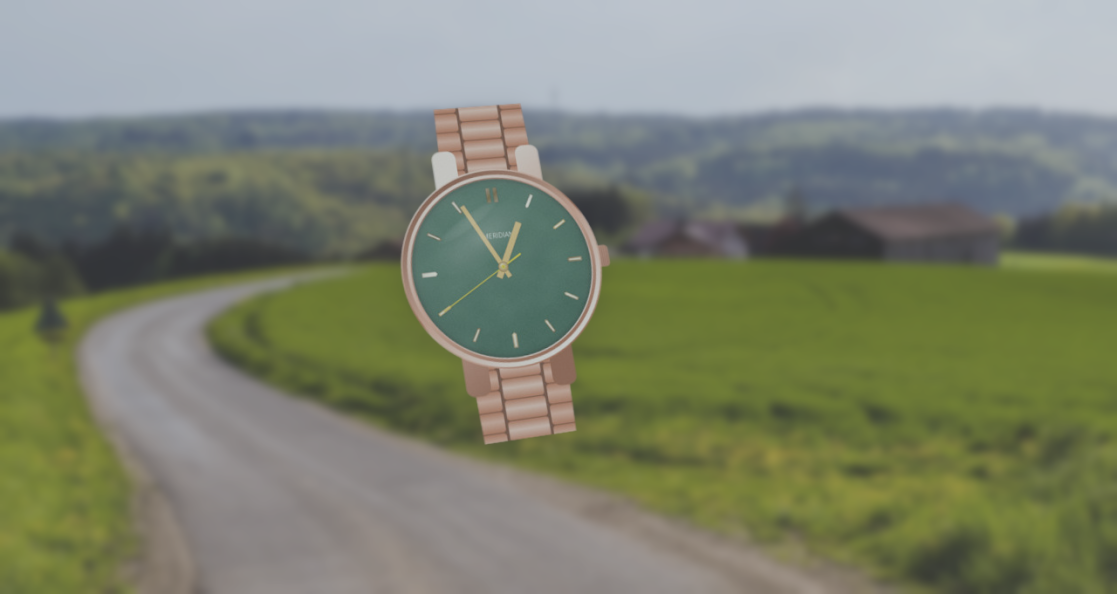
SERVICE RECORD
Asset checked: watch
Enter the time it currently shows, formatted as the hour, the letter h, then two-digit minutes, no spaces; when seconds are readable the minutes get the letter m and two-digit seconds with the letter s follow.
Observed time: 12h55m40s
